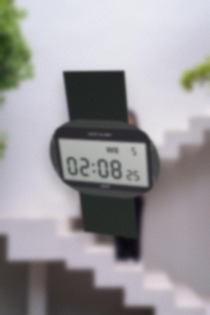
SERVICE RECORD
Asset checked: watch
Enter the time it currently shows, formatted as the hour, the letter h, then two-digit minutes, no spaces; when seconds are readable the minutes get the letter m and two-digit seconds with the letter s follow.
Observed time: 2h08
